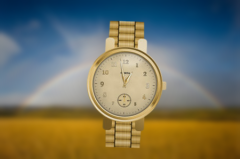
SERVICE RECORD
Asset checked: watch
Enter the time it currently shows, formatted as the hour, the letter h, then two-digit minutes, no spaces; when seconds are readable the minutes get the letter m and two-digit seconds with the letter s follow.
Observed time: 12h58
